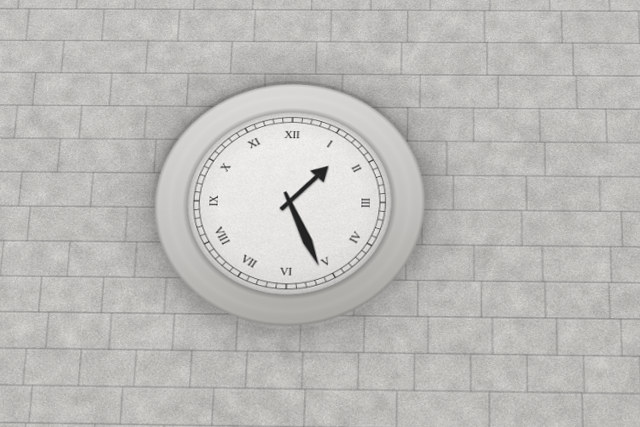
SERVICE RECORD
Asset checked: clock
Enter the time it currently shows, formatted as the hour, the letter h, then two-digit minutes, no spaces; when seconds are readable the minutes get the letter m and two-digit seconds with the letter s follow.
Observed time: 1h26
